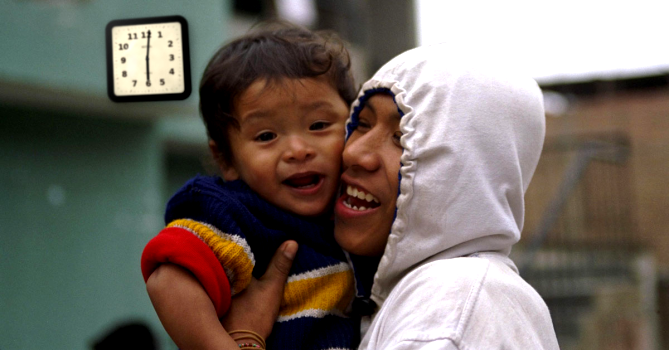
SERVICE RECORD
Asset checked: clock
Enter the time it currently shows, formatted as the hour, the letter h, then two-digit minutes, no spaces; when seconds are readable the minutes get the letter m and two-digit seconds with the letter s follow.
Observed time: 6h01
